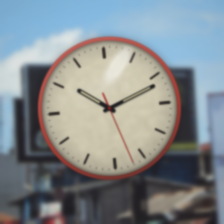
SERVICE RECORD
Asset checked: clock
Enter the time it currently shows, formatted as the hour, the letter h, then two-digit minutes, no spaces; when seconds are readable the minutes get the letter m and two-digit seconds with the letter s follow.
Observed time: 10h11m27s
